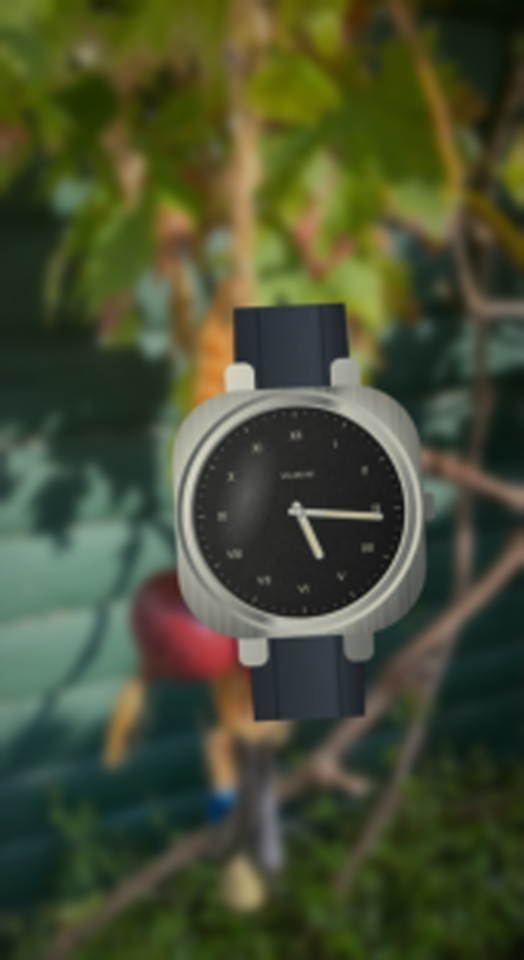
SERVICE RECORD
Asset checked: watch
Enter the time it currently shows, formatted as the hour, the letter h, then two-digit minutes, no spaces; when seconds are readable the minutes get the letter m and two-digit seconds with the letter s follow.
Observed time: 5h16
